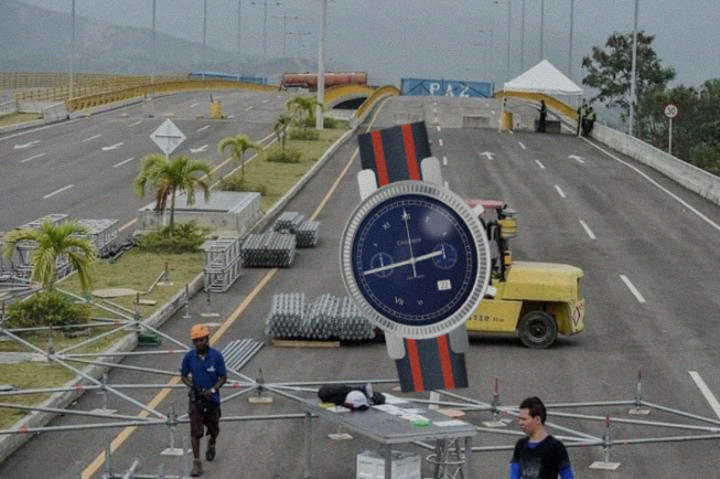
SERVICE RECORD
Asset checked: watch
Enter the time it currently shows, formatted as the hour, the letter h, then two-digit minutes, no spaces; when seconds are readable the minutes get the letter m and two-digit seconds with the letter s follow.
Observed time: 2h44
